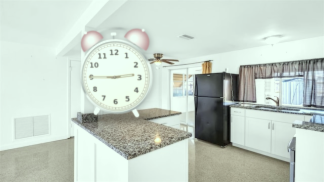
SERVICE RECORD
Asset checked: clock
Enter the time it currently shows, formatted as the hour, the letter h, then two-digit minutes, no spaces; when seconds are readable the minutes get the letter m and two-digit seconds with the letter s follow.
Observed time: 2h45
